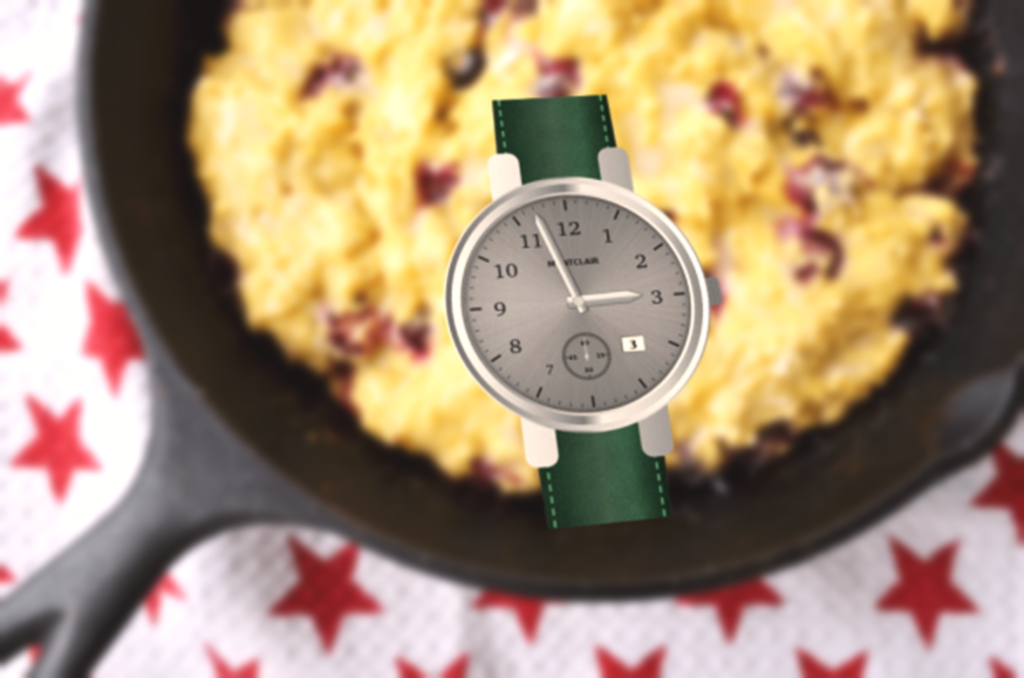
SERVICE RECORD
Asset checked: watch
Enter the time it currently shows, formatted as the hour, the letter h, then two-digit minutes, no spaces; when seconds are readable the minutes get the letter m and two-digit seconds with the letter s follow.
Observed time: 2h57
